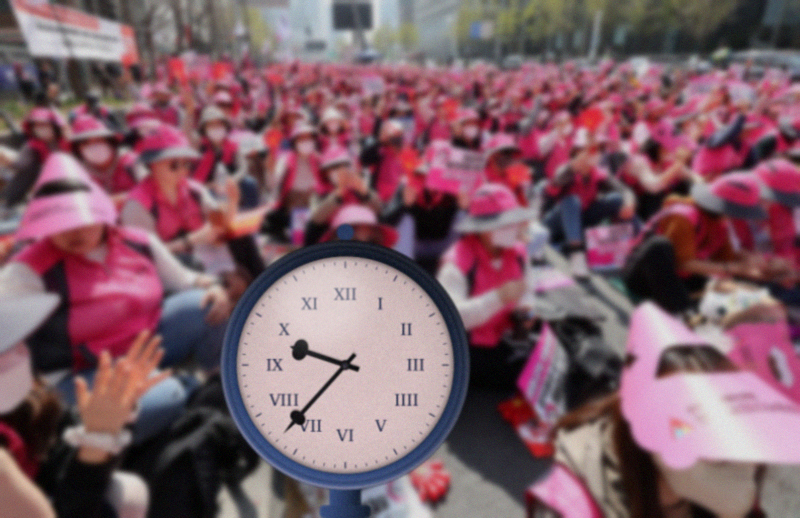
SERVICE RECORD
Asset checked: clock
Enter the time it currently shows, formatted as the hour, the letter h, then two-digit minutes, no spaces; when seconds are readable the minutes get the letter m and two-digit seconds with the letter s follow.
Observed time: 9h37
